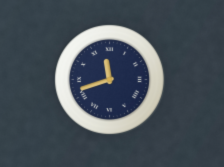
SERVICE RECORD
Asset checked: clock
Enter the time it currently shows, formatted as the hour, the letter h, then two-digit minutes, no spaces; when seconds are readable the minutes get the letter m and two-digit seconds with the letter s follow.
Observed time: 11h42
